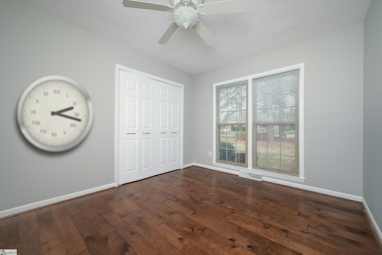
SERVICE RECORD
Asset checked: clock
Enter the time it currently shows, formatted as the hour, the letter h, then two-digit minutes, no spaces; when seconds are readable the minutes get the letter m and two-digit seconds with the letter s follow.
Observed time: 2h17
